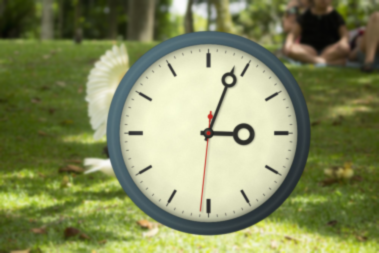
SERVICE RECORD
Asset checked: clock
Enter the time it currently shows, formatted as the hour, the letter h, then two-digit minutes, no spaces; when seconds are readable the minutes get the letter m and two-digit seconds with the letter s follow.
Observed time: 3h03m31s
